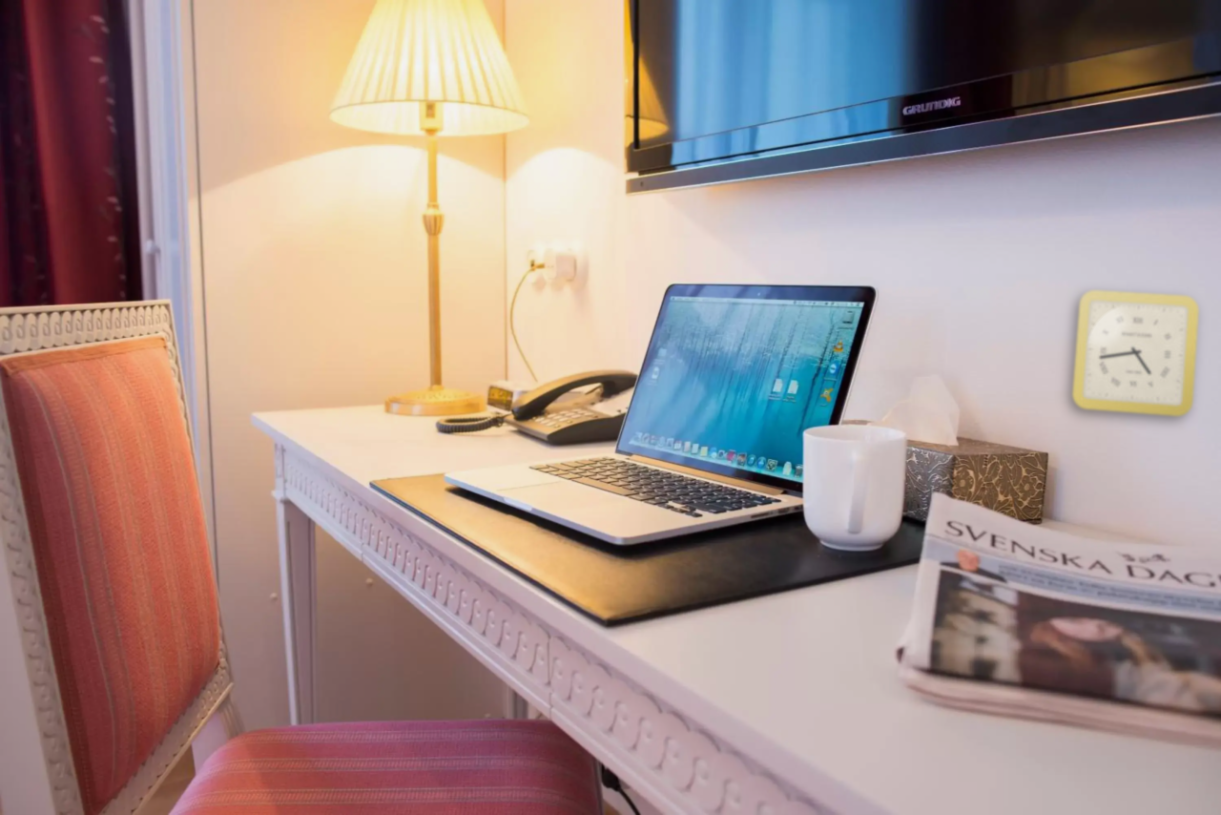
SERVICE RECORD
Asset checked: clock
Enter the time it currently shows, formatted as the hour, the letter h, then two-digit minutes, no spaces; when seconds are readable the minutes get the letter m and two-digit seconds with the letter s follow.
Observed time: 4h43
